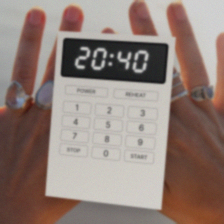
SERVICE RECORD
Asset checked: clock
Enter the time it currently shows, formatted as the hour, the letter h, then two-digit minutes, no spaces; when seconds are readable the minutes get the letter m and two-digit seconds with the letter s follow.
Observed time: 20h40
